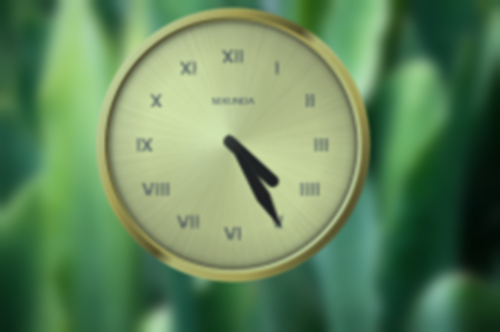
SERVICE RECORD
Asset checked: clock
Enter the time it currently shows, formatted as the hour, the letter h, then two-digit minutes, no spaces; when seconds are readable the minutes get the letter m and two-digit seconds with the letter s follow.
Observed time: 4h25
